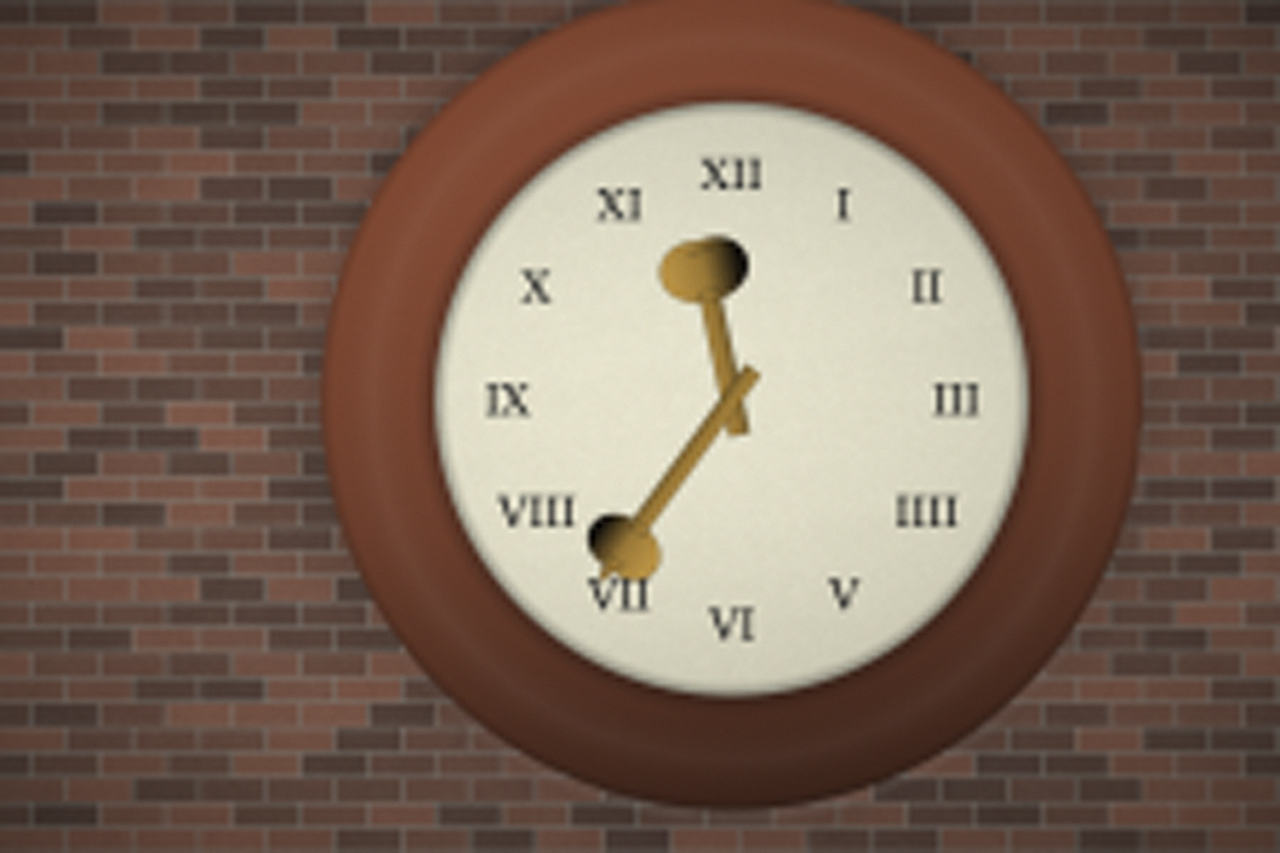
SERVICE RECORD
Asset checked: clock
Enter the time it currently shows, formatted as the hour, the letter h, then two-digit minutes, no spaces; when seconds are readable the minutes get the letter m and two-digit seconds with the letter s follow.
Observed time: 11h36
